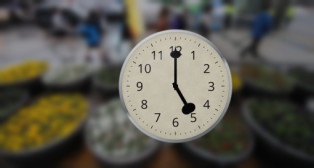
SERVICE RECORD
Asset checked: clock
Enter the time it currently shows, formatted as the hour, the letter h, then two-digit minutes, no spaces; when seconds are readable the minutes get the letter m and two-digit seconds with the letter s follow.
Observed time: 5h00
